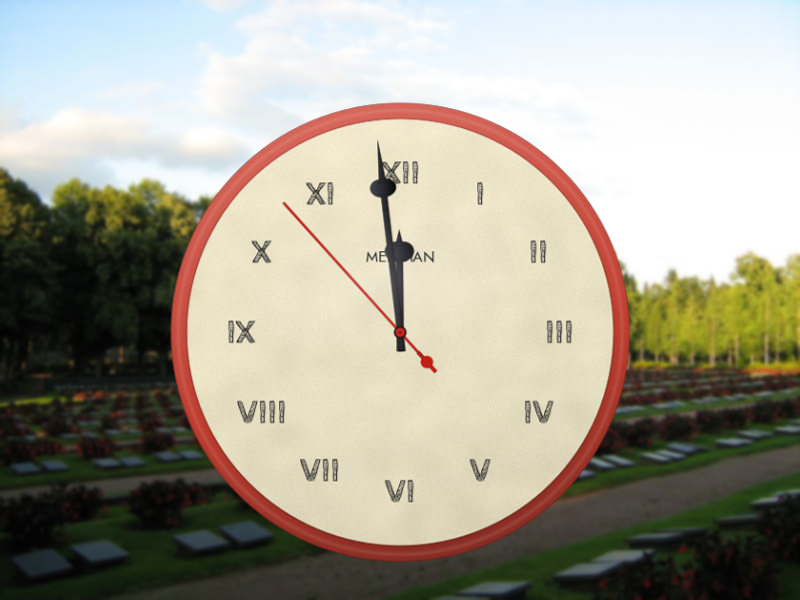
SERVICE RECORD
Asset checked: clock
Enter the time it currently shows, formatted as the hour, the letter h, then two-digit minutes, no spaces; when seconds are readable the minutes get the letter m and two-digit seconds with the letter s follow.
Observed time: 11h58m53s
